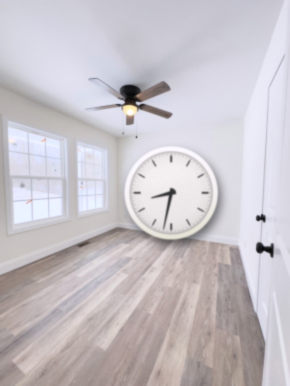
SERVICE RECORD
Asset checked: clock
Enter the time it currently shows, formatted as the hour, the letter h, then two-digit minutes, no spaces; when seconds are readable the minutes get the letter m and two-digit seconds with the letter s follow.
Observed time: 8h32
